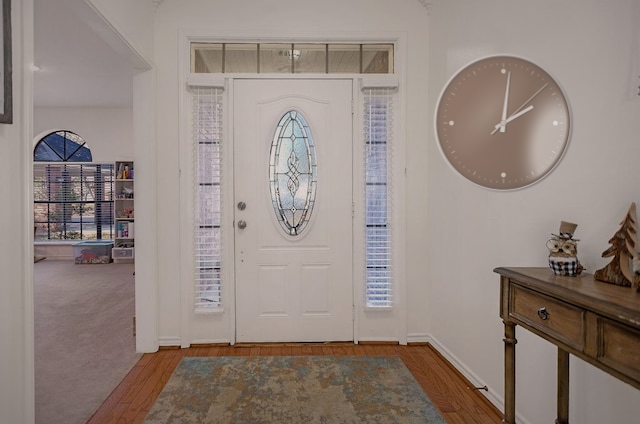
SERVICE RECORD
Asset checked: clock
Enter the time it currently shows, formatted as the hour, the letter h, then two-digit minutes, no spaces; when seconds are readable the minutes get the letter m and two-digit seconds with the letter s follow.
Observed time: 2h01m08s
